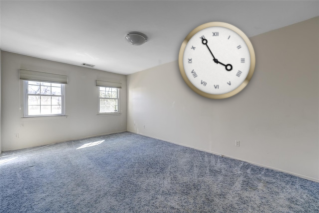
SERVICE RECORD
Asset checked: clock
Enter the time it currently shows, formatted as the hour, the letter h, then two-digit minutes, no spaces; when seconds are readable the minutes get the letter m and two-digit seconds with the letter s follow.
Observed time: 3h55
